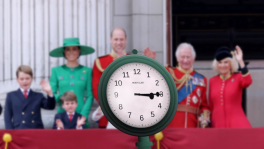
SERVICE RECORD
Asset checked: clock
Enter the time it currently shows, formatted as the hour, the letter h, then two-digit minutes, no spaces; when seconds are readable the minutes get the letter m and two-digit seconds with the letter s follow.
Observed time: 3h15
